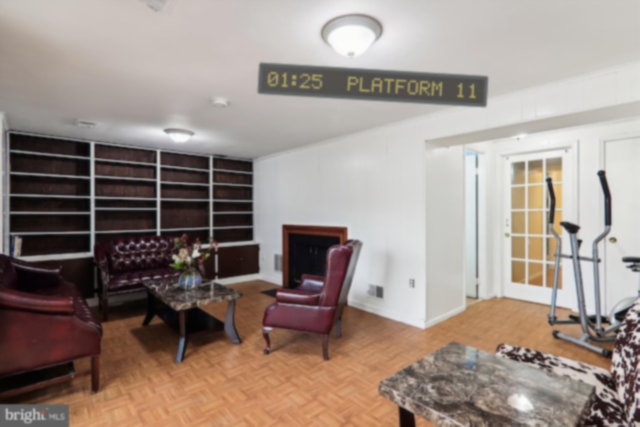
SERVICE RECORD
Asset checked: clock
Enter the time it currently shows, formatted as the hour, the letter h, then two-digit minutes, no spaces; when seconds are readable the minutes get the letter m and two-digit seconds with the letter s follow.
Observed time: 1h25
